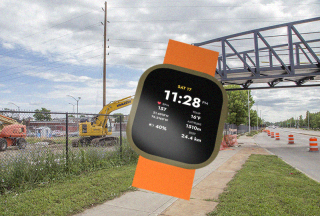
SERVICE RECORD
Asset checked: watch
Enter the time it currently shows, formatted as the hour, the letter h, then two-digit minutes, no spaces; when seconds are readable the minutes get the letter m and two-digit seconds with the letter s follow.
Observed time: 11h28
